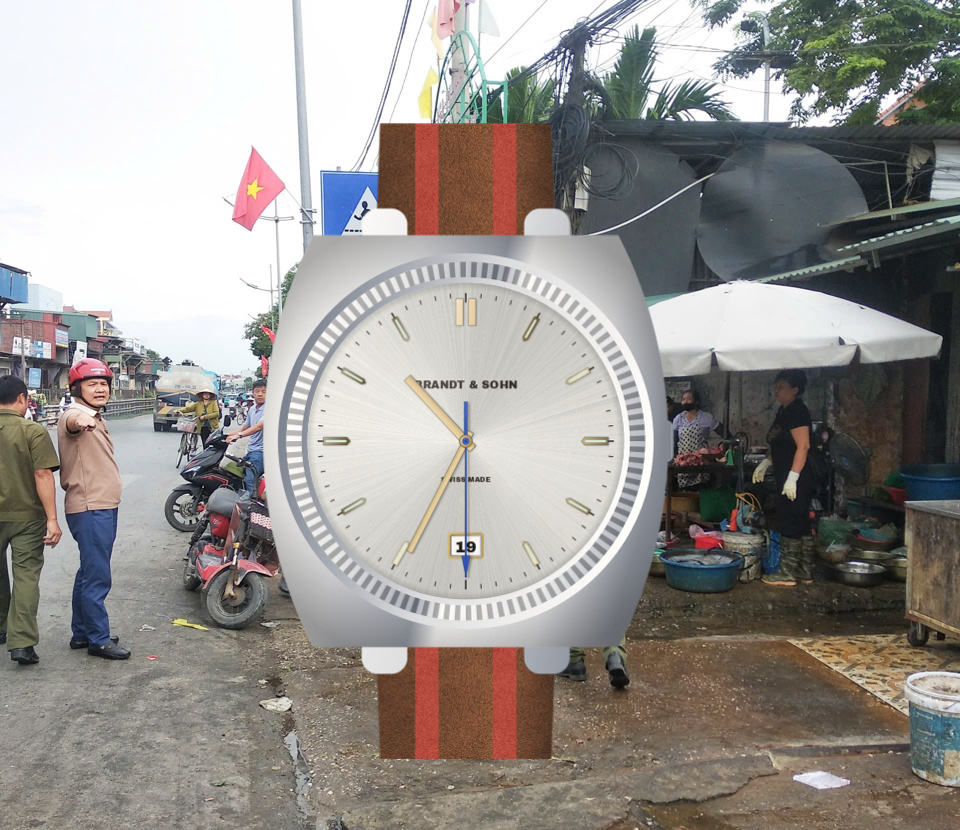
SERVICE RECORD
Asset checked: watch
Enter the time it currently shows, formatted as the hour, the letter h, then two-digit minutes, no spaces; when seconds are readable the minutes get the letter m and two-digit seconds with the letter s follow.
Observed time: 10h34m30s
